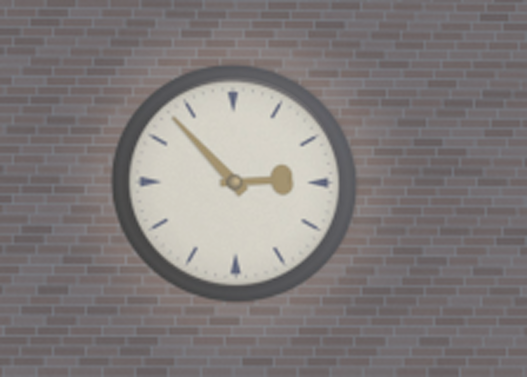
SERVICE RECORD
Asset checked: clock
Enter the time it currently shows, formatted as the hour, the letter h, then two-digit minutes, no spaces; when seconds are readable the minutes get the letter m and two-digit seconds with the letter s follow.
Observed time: 2h53
